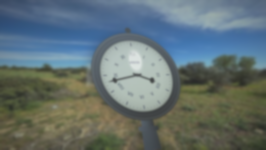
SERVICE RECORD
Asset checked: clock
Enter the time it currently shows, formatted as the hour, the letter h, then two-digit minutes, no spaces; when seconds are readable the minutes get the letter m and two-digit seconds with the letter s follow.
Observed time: 3h43
